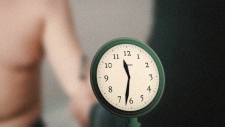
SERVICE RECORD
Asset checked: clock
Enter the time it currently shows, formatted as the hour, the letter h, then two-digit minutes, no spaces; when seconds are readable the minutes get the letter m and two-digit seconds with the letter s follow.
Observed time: 11h32
